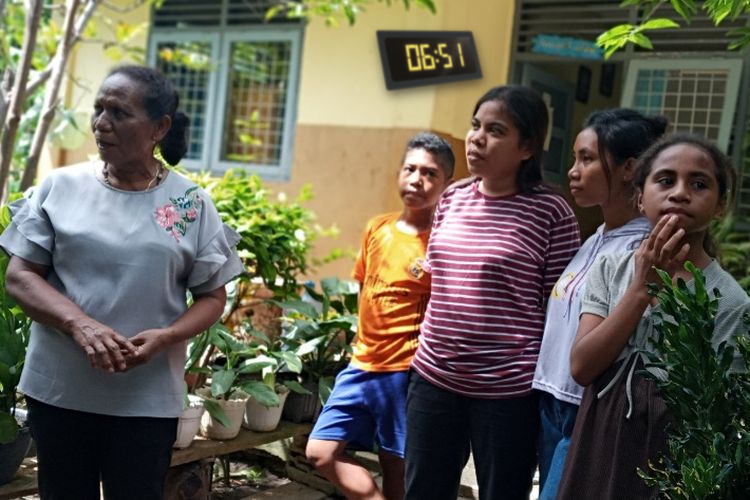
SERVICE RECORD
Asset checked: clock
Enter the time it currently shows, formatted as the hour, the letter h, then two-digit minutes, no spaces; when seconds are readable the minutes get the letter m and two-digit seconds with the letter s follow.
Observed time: 6h51
